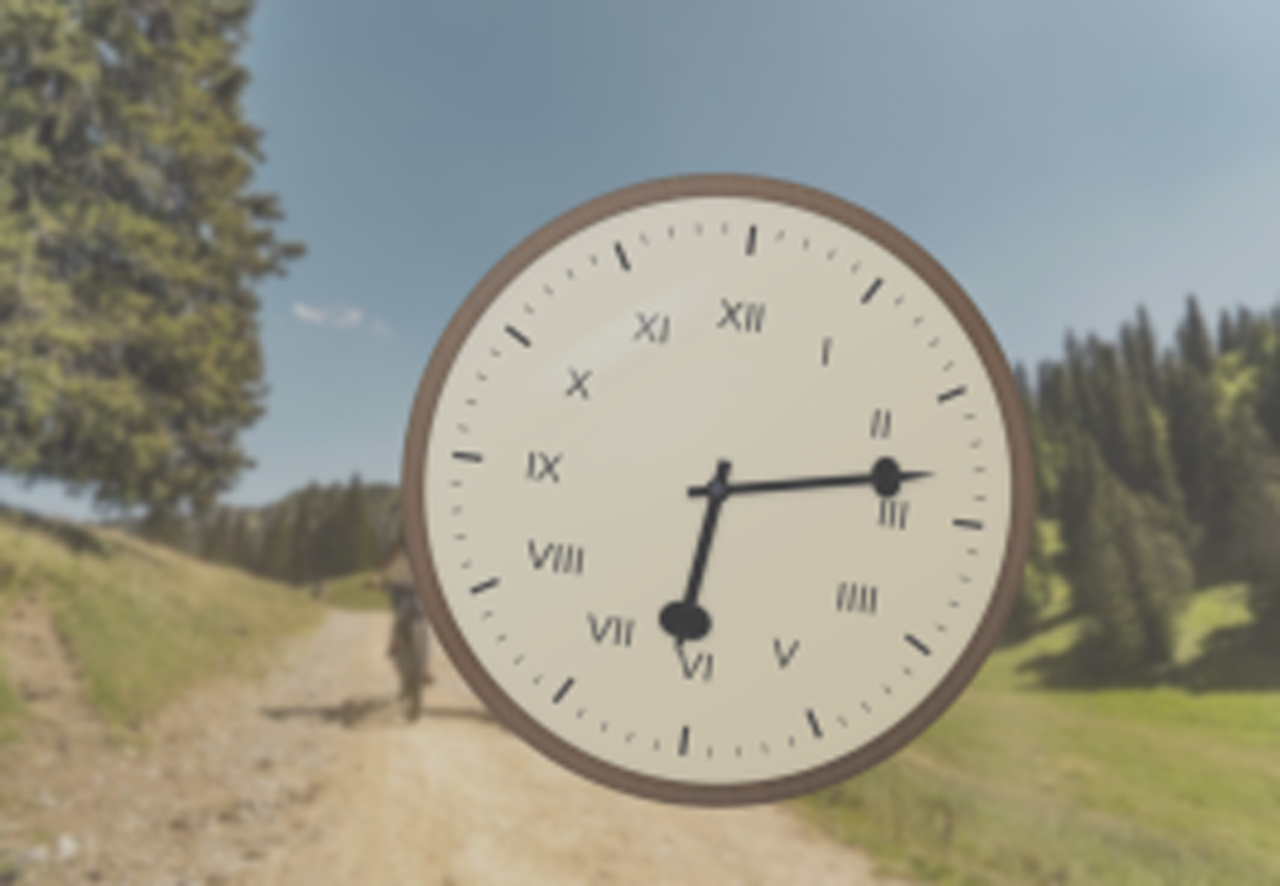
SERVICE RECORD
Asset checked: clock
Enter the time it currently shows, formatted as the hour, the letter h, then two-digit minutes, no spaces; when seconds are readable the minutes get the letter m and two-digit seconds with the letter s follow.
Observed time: 6h13
